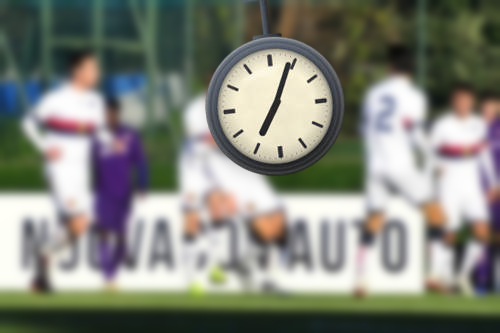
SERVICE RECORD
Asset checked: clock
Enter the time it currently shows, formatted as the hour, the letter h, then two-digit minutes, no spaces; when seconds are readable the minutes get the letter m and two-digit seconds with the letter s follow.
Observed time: 7h04
